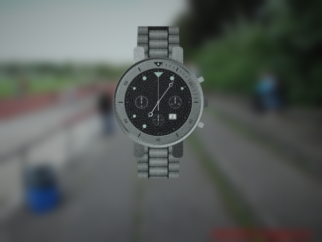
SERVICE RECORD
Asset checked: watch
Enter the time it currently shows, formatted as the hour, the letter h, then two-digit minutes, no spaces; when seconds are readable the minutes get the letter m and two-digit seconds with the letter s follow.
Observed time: 7h06
